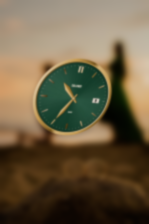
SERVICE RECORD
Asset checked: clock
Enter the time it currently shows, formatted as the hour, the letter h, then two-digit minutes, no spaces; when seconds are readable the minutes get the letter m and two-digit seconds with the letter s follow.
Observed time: 10h35
